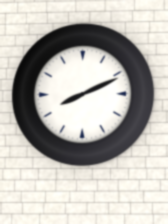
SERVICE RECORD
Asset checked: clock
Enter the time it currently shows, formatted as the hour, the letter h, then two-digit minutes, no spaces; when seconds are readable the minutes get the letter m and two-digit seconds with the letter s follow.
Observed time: 8h11
